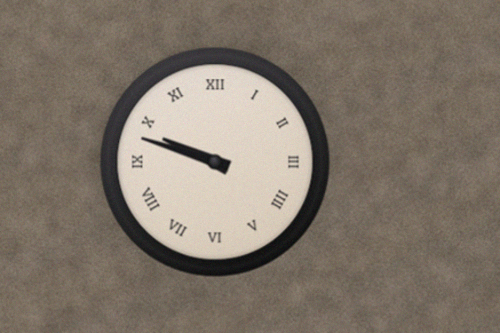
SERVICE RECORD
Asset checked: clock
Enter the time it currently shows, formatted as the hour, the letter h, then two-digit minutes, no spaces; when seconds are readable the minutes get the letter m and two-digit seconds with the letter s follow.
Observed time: 9h48
